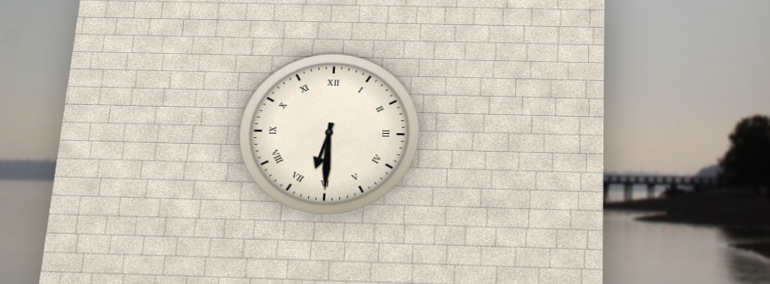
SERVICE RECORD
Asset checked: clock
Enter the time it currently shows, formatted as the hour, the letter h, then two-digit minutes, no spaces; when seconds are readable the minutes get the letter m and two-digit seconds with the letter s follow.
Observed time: 6h30
